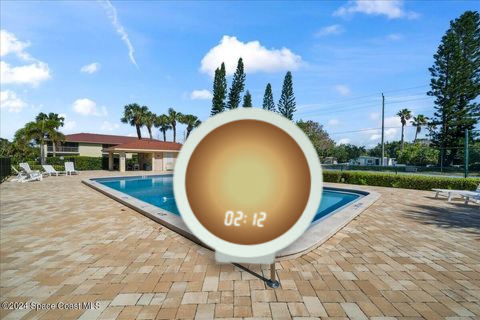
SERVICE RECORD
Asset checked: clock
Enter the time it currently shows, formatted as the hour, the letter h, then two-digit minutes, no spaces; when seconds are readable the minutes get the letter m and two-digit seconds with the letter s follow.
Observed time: 2h12
